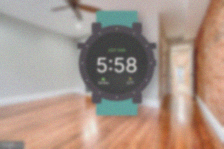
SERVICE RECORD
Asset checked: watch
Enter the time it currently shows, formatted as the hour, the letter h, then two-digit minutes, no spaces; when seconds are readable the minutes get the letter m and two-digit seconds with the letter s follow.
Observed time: 5h58
